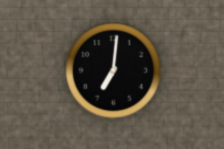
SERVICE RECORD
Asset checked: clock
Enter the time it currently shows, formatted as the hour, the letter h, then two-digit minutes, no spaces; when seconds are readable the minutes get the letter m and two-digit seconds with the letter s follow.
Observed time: 7h01
